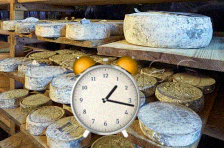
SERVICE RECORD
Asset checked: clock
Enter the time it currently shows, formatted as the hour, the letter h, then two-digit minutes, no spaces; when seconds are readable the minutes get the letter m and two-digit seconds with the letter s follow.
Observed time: 1h17
